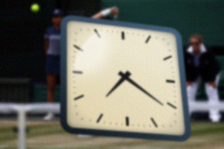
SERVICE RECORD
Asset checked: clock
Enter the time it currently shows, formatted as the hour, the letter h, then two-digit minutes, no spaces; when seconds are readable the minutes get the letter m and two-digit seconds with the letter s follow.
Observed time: 7h21
